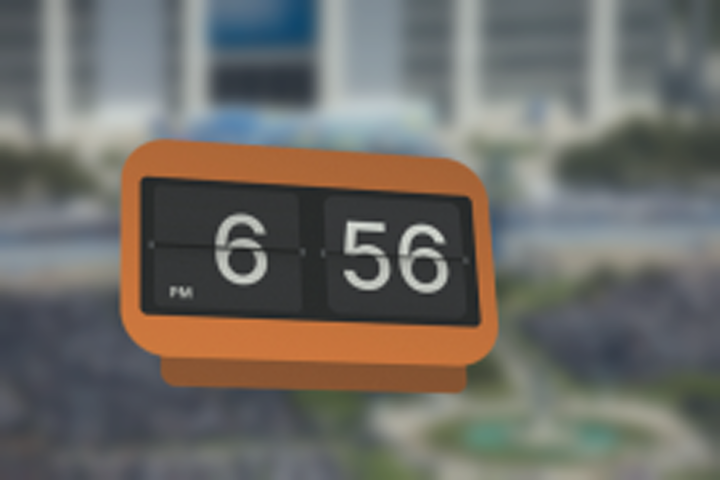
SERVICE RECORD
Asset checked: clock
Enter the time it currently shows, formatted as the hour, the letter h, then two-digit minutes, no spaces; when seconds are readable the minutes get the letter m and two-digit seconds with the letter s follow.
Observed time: 6h56
